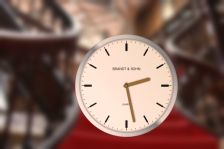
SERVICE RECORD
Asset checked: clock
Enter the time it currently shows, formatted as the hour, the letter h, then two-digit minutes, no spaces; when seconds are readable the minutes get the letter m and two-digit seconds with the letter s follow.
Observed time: 2h28
